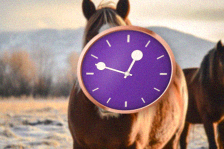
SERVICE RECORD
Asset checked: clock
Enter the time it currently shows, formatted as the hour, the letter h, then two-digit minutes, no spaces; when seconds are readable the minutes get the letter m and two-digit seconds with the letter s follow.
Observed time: 12h48
